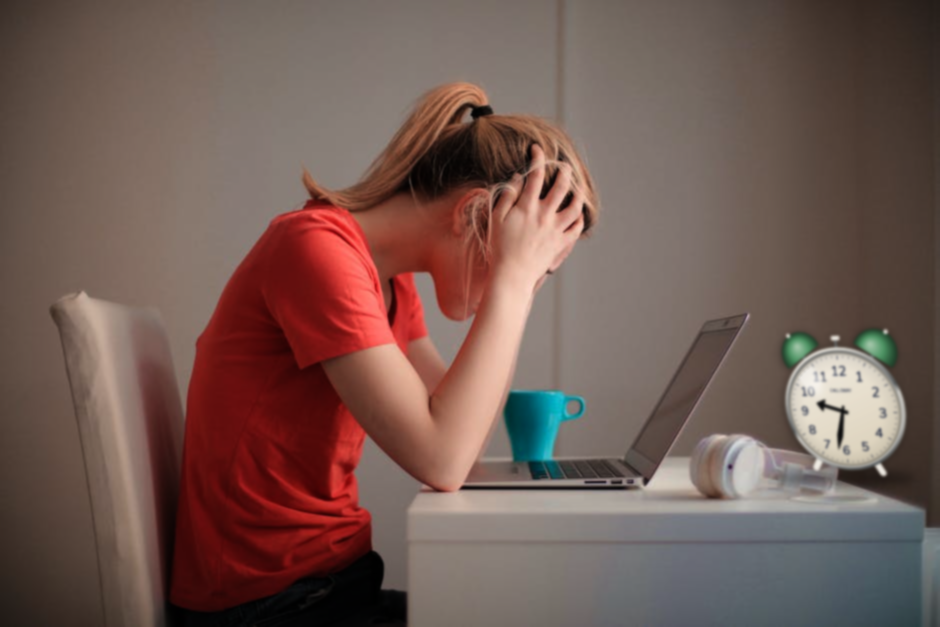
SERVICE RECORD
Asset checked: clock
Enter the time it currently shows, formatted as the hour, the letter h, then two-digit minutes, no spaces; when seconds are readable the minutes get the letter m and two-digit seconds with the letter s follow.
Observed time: 9h32
